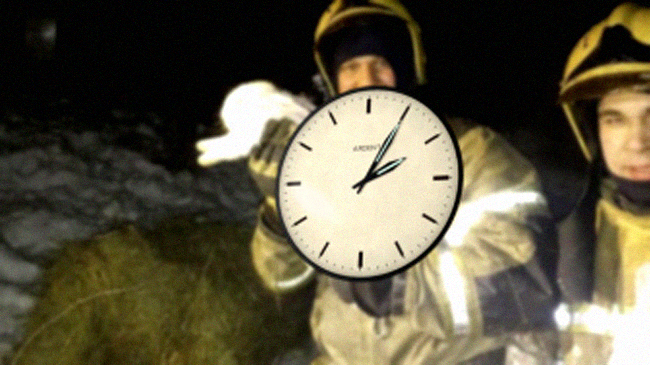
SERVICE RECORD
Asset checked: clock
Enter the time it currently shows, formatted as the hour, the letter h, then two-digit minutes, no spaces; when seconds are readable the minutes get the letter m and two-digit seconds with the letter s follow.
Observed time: 2h05
